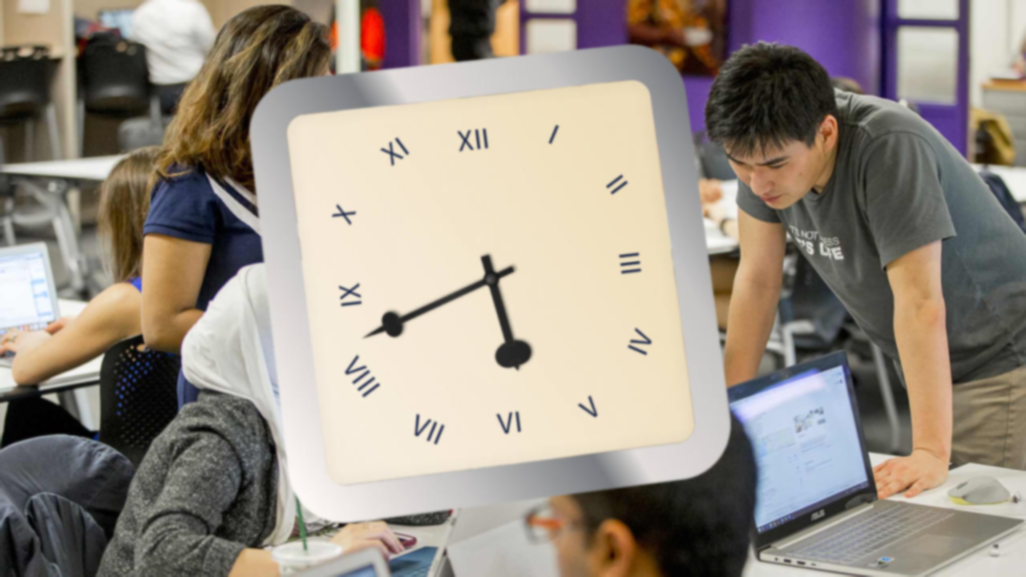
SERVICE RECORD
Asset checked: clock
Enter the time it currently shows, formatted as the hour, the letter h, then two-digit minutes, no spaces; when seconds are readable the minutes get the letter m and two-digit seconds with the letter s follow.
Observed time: 5h42
